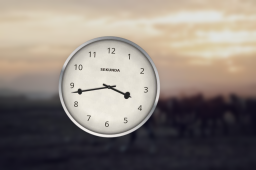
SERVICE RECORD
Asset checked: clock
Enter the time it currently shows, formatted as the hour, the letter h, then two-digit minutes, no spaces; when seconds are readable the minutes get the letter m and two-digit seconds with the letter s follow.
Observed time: 3h43
